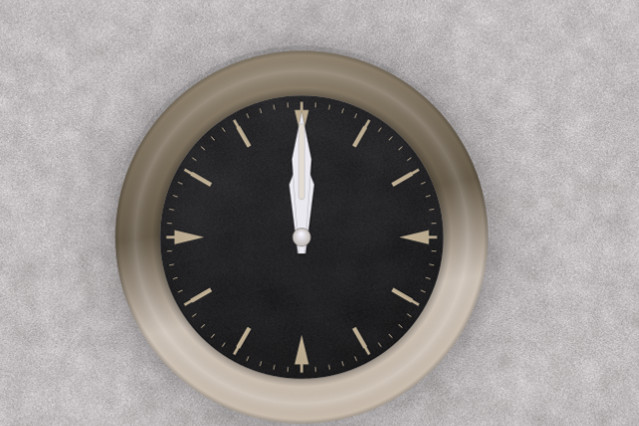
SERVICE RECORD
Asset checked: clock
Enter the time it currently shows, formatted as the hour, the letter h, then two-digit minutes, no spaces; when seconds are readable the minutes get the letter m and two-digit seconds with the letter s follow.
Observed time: 12h00
